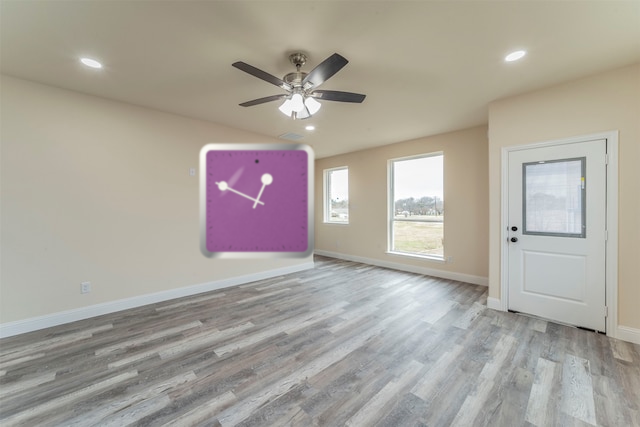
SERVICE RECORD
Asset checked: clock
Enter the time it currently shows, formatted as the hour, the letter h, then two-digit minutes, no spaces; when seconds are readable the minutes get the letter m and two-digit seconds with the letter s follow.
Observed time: 12h49
